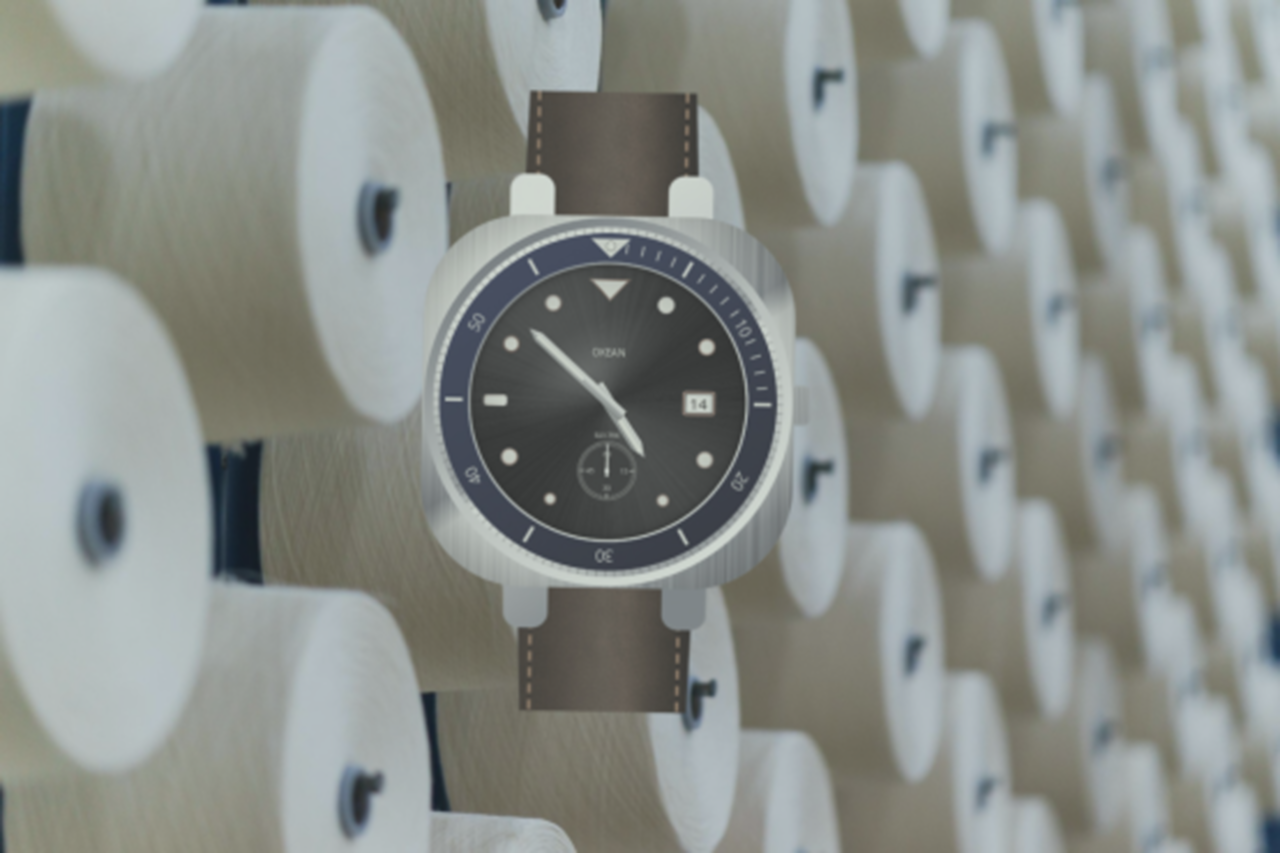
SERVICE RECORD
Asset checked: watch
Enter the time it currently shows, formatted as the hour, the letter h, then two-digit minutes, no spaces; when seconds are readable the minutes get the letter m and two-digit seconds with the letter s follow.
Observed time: 4h52
